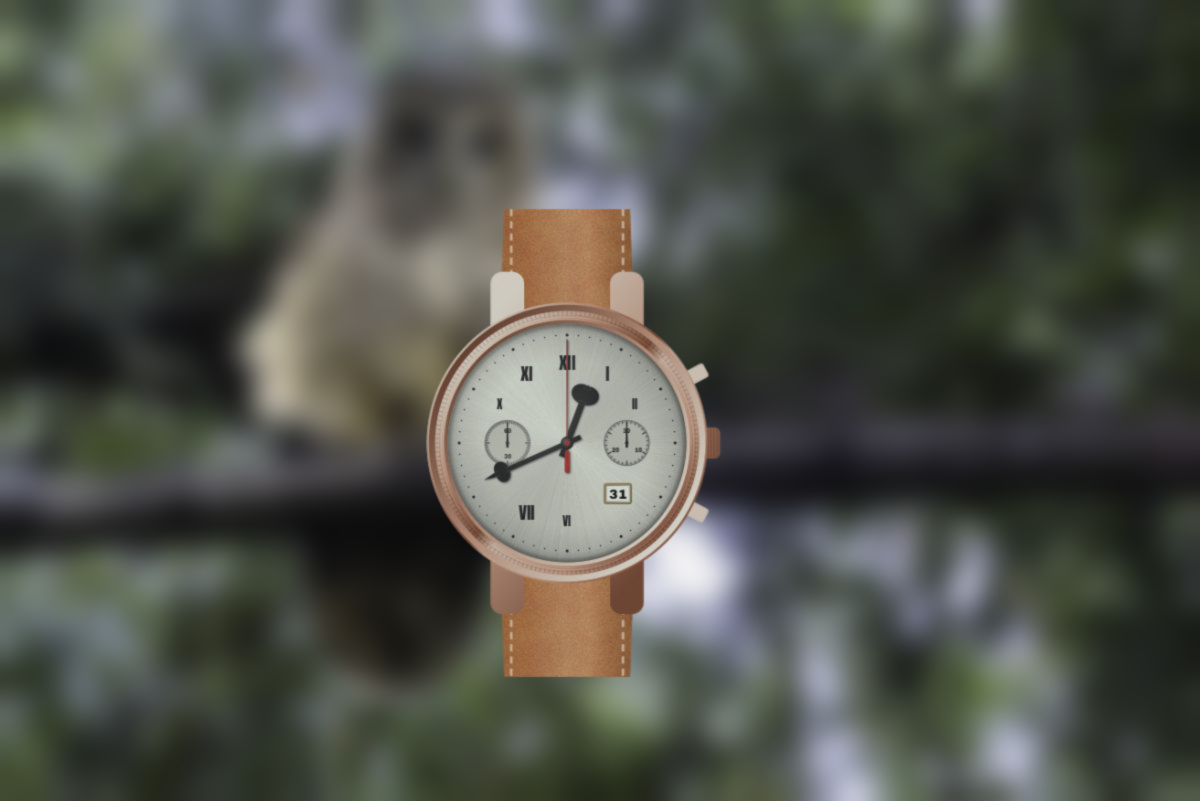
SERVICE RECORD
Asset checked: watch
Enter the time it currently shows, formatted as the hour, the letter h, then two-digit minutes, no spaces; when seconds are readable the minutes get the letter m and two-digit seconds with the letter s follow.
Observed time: 12h41
